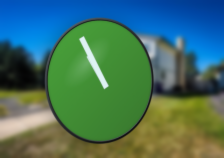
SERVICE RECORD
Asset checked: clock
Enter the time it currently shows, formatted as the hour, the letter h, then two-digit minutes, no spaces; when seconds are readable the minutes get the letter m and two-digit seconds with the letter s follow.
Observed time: 10h55
